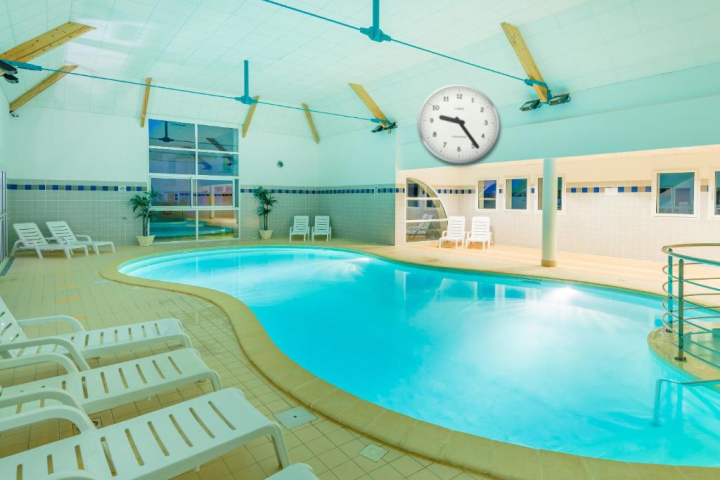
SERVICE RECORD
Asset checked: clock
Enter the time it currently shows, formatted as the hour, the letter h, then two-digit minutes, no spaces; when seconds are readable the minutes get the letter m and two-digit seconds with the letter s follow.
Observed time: 9h24
